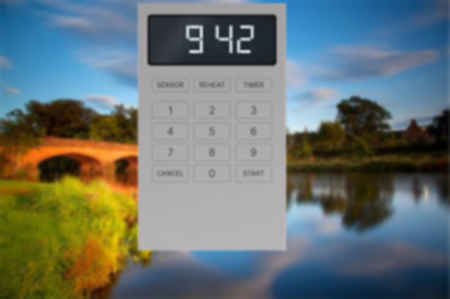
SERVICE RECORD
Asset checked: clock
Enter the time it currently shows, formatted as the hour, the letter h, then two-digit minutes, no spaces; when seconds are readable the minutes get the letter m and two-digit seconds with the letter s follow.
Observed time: 9h42
